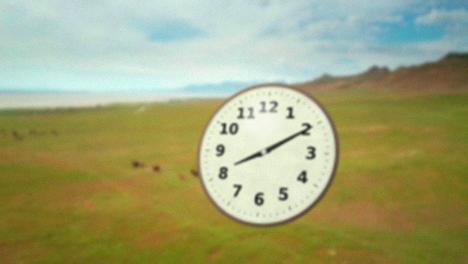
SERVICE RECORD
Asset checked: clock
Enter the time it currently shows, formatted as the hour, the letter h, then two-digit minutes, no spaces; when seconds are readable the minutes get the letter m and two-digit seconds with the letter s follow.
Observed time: 8h10
